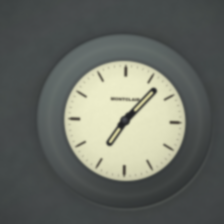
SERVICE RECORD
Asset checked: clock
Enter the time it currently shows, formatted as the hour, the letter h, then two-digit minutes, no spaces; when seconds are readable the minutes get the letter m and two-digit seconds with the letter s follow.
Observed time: 7h07
